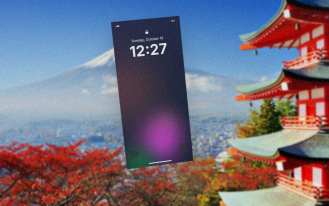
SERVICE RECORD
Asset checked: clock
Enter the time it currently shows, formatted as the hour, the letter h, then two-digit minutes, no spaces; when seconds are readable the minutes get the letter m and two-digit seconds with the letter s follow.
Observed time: 12h27
